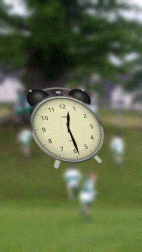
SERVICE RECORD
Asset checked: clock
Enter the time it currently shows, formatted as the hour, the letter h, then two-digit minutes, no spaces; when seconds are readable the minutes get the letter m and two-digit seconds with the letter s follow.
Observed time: 12h29
